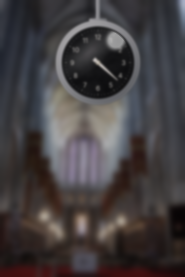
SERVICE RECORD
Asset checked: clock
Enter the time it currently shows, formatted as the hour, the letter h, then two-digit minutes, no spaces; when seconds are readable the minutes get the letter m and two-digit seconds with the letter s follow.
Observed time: 4h22
